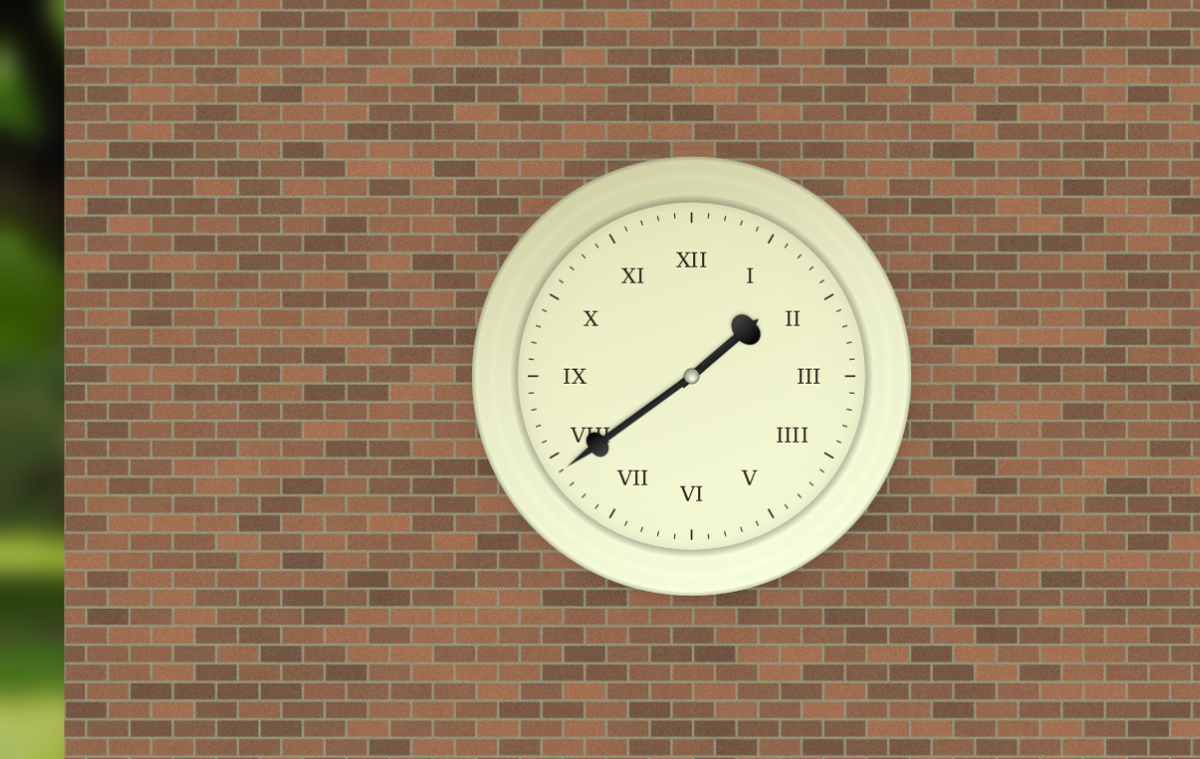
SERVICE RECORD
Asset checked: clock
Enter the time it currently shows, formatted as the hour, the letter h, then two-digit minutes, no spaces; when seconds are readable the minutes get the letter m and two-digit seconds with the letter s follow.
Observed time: 1h39
